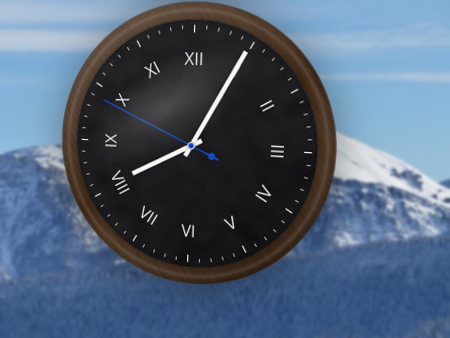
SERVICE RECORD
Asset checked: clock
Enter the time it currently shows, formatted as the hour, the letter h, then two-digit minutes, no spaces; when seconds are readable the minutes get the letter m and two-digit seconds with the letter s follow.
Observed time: 8h04m49s
